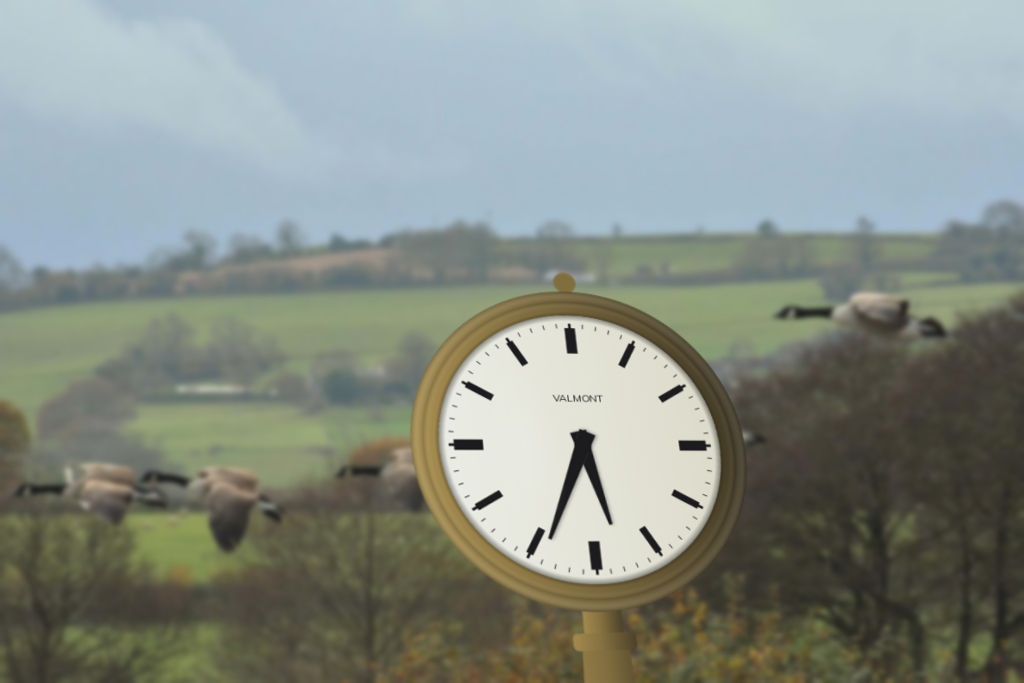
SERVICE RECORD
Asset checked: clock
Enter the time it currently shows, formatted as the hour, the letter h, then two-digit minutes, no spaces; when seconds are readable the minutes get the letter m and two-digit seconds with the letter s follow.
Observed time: 5h34
